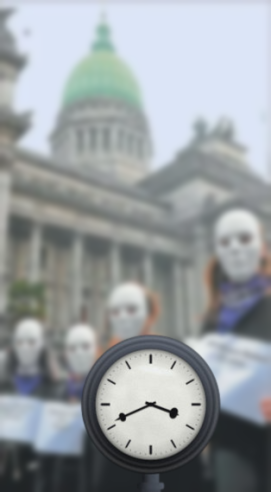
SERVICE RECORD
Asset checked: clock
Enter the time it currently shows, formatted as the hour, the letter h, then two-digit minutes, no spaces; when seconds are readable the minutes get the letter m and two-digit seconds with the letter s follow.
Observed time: 3h41
